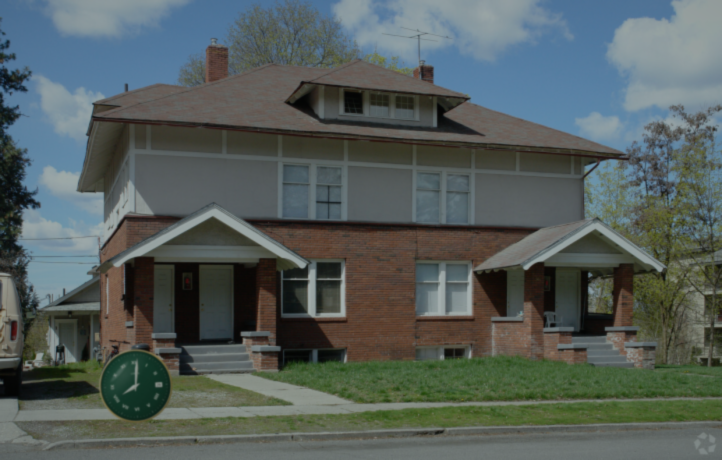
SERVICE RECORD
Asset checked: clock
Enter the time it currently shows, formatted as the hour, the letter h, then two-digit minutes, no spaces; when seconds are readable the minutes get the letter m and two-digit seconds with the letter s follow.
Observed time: 8h01
